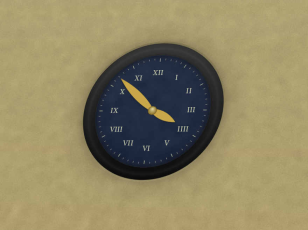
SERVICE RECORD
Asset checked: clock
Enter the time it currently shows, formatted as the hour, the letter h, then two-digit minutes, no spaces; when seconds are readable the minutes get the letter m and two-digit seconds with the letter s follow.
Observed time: 3h52
